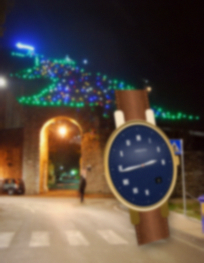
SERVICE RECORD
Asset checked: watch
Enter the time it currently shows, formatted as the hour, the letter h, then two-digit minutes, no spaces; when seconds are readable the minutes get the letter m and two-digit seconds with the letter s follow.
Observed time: 2h44
